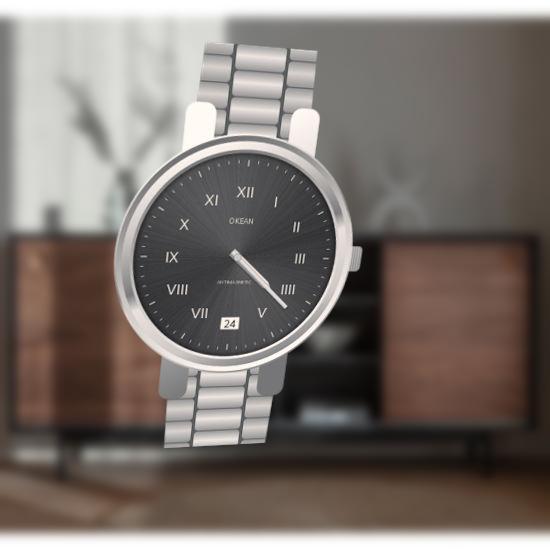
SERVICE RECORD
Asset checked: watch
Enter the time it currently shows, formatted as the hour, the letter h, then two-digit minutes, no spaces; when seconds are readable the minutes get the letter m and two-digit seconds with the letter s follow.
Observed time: 4h22
